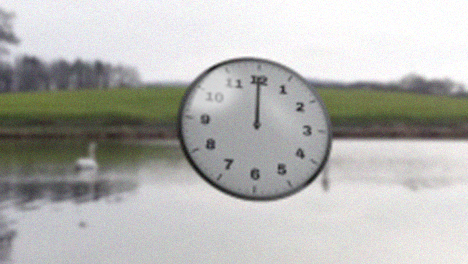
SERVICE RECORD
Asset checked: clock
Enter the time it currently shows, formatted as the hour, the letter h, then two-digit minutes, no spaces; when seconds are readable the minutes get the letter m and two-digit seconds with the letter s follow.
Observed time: 12h00
